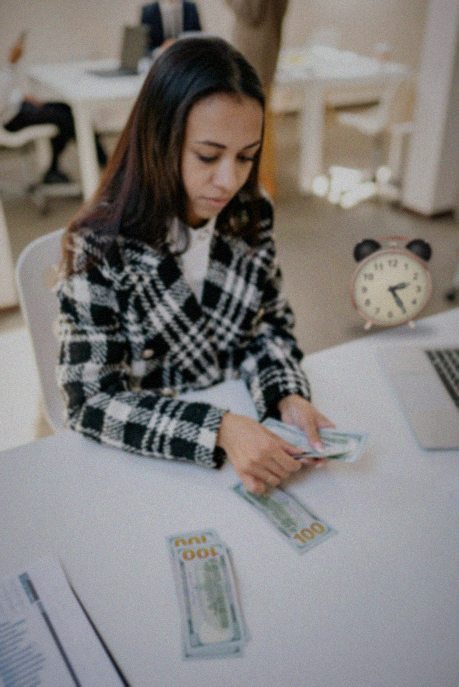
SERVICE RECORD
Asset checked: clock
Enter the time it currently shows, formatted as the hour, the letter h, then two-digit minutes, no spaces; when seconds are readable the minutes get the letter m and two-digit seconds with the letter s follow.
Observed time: 2h25
